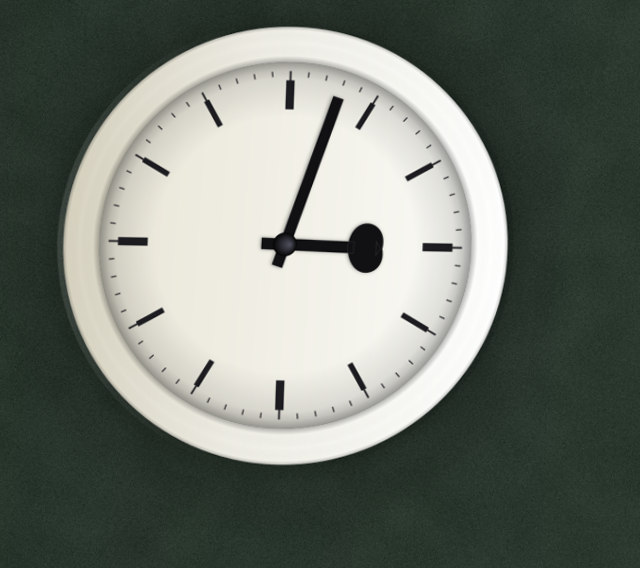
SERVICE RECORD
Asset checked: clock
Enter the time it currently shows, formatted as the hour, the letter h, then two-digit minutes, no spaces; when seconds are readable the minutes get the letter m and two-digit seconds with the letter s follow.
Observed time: 3h03
